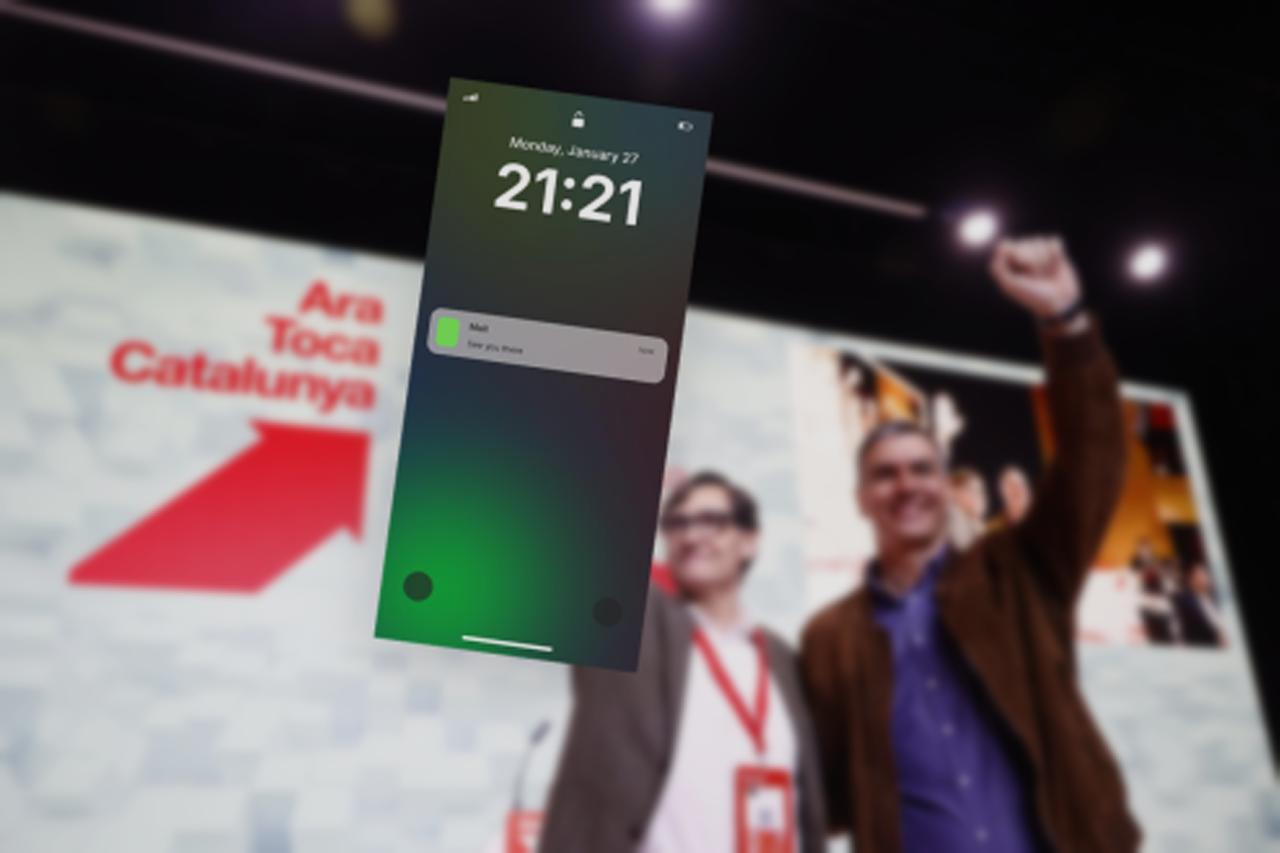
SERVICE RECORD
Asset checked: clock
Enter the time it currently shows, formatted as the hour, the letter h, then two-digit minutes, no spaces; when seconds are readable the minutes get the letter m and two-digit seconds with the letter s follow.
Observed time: 21h21
